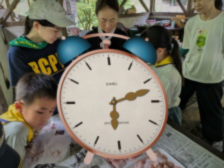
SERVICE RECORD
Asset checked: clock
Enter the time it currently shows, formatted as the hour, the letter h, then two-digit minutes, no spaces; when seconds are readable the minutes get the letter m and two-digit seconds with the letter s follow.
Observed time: 6h12
